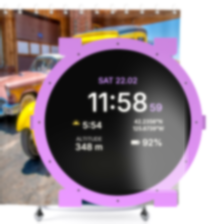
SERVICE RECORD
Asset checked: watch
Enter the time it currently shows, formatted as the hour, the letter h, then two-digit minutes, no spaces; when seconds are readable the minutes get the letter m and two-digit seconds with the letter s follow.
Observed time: 11h58
